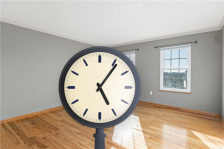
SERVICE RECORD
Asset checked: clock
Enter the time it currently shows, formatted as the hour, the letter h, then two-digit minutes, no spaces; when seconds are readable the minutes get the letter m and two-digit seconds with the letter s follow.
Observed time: 5h06
